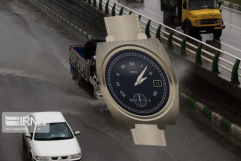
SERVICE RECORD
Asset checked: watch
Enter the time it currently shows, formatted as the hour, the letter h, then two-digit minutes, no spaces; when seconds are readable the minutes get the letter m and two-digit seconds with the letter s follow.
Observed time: 2h07
